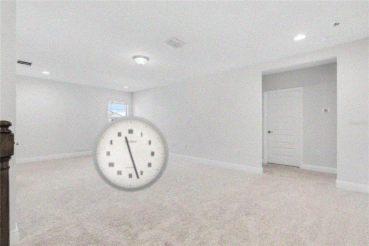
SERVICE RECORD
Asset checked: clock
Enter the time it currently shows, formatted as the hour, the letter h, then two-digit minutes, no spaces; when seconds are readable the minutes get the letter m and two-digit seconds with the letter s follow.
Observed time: 11h27
